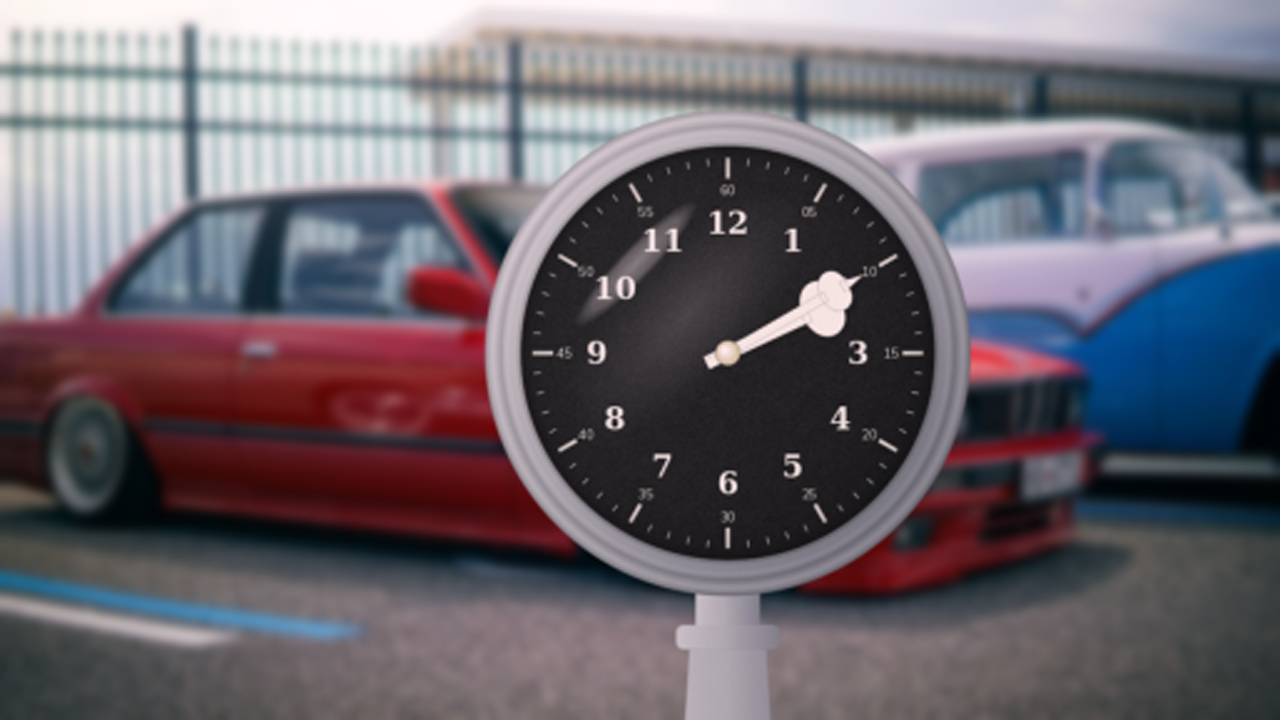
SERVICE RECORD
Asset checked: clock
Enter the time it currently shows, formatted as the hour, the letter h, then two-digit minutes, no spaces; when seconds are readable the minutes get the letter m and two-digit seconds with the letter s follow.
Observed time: 2h10
